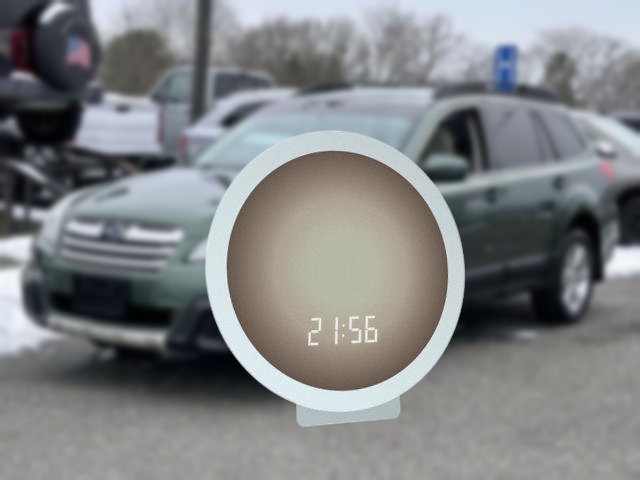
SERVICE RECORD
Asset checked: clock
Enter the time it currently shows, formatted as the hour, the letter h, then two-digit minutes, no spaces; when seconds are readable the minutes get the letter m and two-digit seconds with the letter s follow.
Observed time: 21h56
